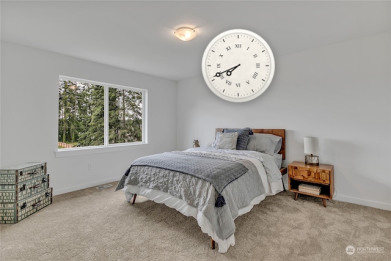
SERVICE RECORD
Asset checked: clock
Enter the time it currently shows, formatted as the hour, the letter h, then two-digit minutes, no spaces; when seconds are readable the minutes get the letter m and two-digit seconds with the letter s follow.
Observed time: 7h41
